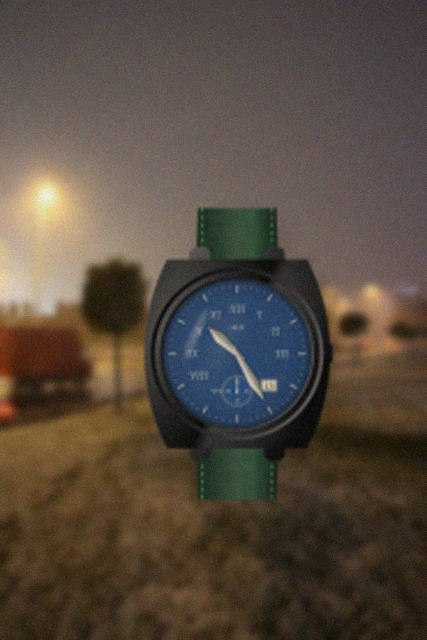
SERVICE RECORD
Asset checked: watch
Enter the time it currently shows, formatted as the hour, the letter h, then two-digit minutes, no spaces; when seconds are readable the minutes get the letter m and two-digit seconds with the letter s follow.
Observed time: 10h25
